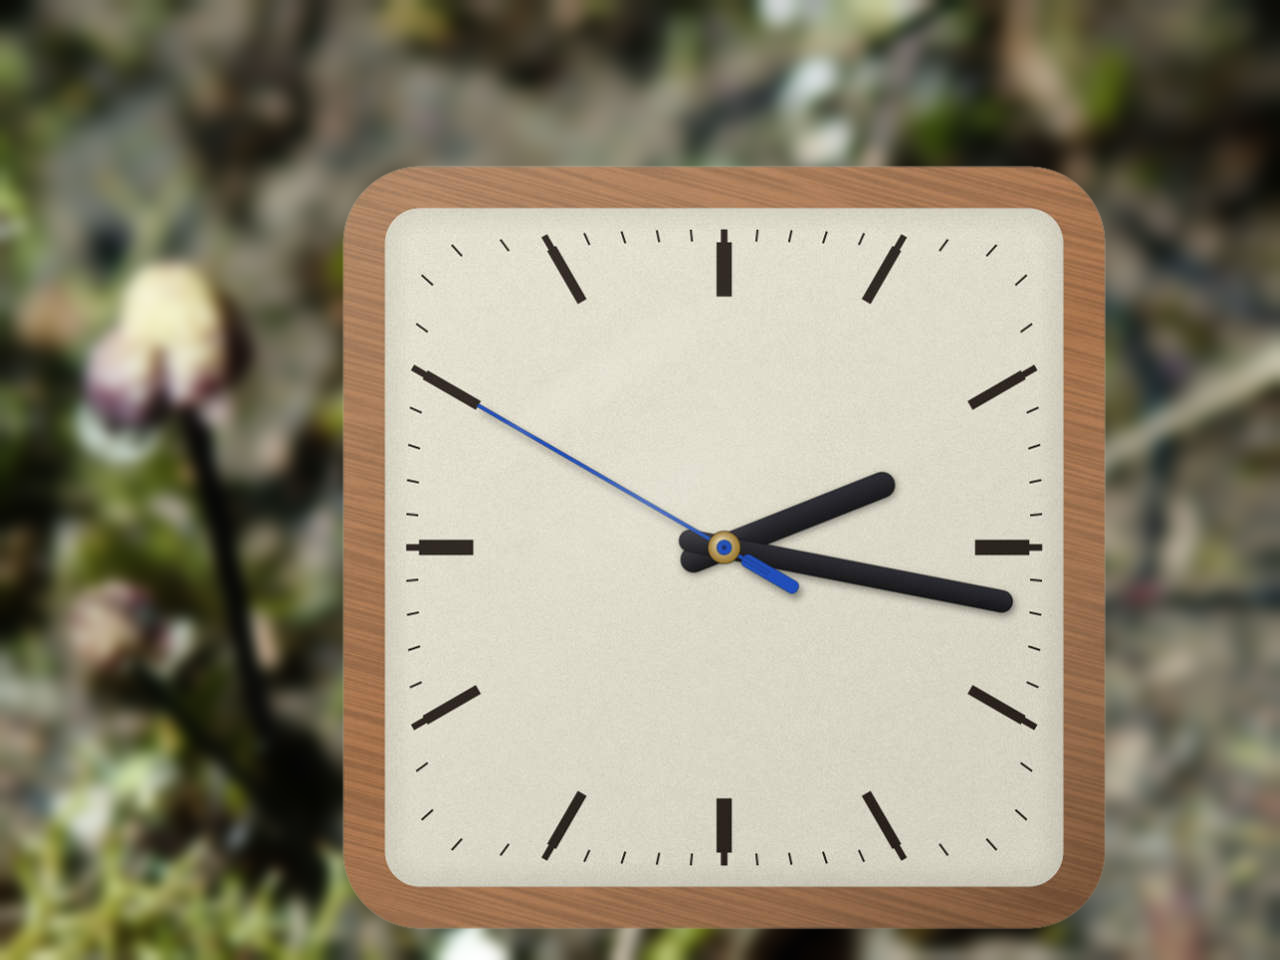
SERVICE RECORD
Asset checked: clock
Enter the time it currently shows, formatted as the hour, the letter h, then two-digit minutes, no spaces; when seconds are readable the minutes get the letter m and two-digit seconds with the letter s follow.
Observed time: 2h16m50s
